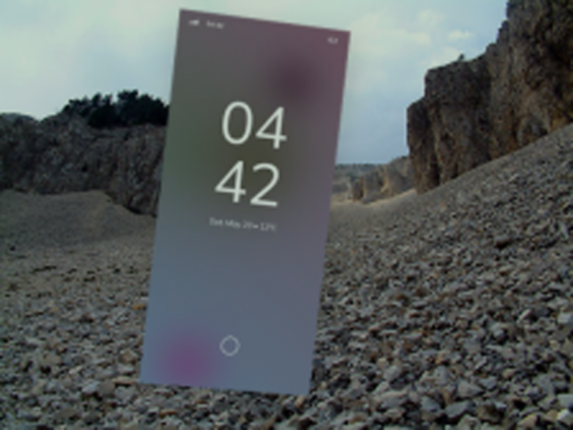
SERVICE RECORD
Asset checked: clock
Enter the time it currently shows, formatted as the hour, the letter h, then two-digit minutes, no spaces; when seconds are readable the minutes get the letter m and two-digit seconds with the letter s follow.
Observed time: 4h42
